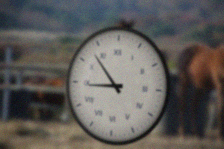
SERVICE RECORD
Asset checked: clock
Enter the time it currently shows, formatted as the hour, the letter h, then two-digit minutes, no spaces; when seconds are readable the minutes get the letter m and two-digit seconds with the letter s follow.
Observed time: 8h53
